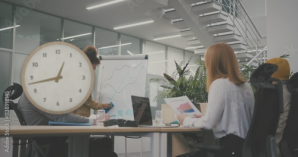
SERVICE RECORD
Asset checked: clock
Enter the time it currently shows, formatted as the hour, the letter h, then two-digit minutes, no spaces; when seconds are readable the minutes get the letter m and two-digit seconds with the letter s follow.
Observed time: 12h43
